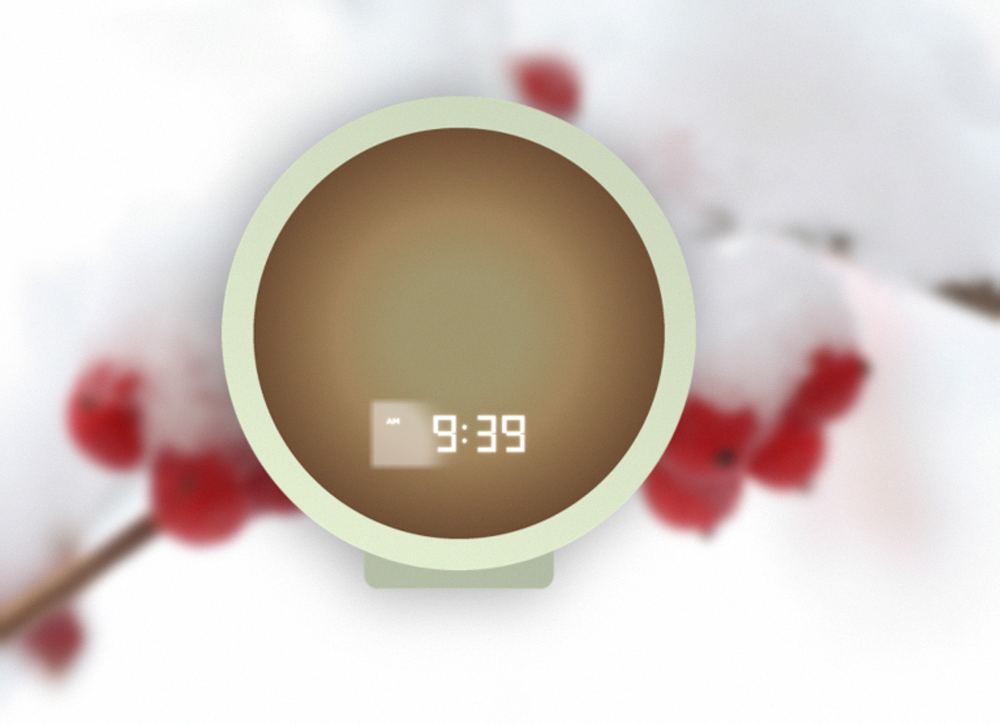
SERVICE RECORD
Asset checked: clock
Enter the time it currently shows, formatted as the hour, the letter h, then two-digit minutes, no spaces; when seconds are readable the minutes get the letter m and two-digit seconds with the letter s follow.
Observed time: 9h39
